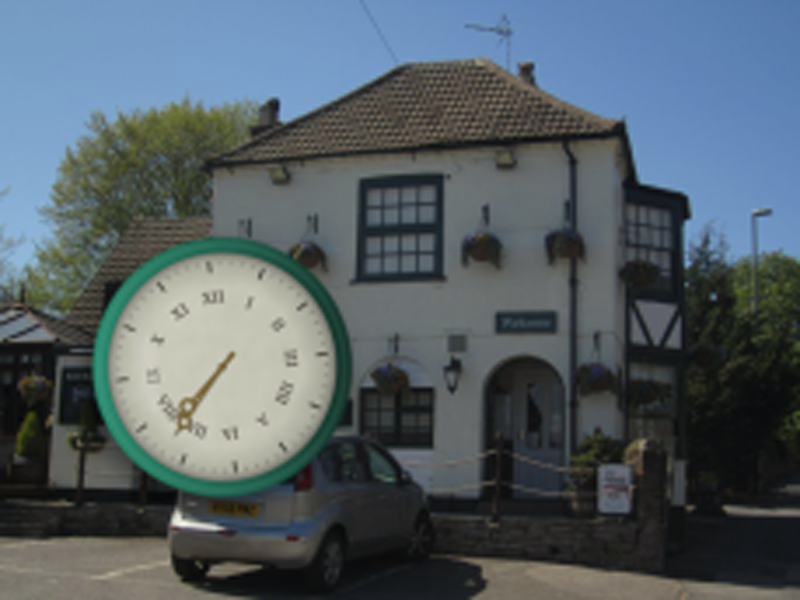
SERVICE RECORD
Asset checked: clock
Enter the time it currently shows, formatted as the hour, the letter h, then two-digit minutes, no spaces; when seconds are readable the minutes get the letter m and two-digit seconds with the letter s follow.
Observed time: 7h37
